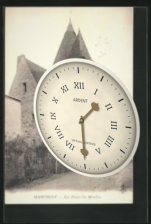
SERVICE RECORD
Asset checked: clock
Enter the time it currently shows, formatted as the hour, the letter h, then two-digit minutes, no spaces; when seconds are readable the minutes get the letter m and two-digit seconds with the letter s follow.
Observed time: 1h30
